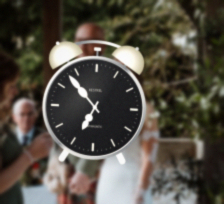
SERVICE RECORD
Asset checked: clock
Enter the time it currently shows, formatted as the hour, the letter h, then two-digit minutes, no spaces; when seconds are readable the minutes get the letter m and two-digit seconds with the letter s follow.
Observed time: 6h53
